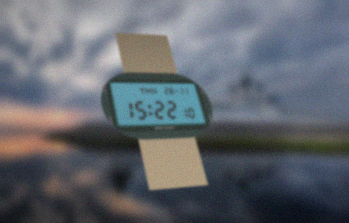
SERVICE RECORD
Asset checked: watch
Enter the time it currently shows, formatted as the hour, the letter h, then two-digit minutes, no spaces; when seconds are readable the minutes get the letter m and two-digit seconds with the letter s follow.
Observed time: 15h22m10s
